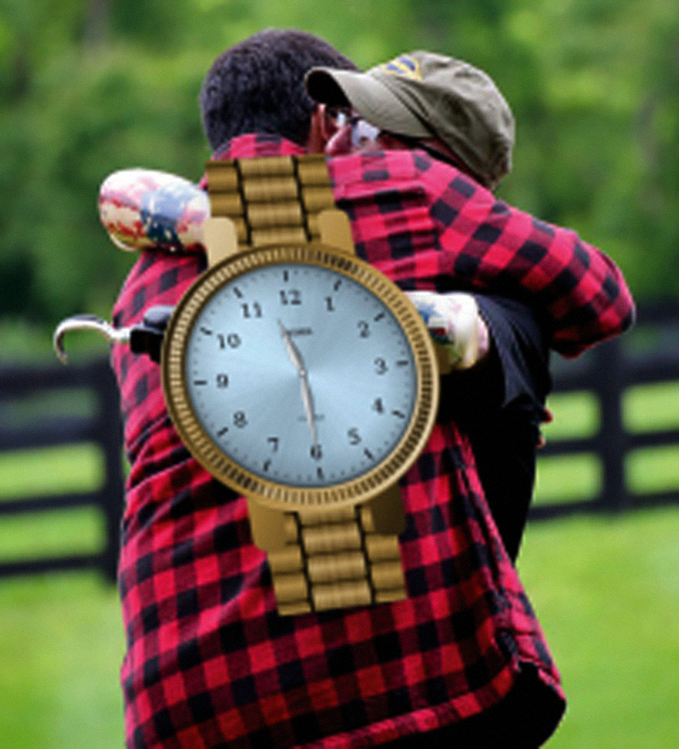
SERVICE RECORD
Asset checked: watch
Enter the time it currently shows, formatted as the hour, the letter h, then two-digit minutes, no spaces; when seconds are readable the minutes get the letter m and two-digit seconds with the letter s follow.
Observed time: 11h30
